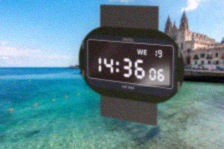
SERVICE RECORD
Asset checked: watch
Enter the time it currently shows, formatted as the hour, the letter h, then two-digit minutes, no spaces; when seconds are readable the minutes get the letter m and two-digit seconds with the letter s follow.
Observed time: 14h36m06s
